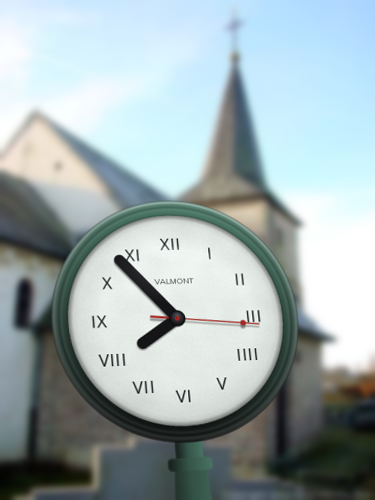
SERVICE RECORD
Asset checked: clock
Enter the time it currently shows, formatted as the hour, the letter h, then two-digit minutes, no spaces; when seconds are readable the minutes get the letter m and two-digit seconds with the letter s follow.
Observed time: 7h53m16s
